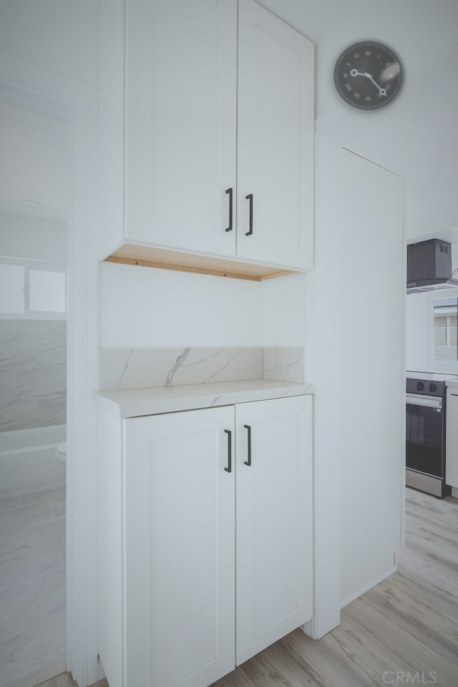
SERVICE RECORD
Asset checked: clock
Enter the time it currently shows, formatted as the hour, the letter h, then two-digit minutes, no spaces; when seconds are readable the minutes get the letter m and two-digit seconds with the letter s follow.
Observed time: 9h23
